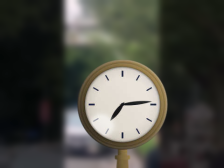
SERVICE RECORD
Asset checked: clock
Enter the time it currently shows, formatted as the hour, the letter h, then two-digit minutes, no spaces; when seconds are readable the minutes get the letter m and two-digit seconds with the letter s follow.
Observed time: 7h14
